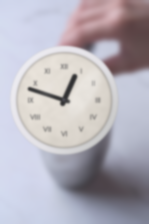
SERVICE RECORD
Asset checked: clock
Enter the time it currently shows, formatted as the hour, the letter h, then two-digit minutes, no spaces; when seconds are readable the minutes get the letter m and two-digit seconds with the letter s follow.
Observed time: 12h48
